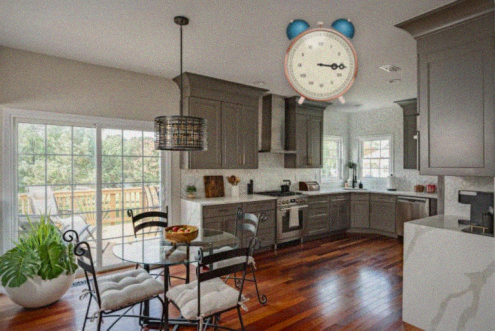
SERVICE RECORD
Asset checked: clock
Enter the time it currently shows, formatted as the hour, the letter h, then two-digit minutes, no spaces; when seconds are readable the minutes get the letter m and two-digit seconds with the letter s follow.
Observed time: 3h16
